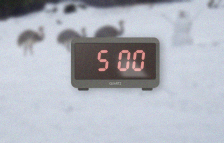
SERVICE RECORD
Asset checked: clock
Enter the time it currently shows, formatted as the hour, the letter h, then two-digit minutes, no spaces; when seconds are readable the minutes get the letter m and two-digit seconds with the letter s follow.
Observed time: 5h00
